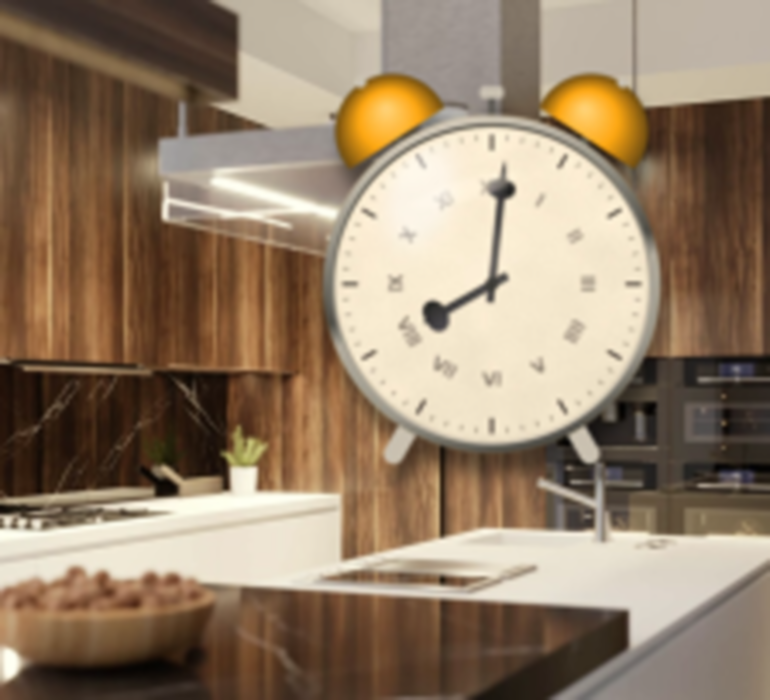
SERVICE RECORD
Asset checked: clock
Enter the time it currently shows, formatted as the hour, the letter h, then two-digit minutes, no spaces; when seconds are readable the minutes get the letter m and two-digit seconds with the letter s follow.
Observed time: 8h01
